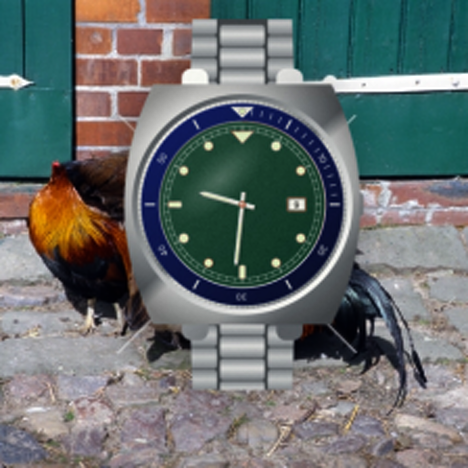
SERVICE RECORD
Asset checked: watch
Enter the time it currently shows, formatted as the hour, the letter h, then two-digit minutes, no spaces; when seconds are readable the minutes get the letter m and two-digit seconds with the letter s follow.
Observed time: 9h31
